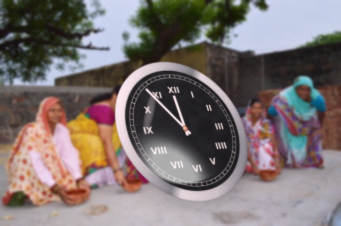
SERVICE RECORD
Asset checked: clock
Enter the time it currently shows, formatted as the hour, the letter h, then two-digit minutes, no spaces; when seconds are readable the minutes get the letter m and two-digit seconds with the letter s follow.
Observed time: 11h54
